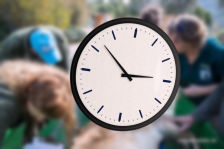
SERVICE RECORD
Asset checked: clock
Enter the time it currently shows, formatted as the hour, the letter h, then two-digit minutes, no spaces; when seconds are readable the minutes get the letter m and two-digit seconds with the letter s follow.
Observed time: 2h52
